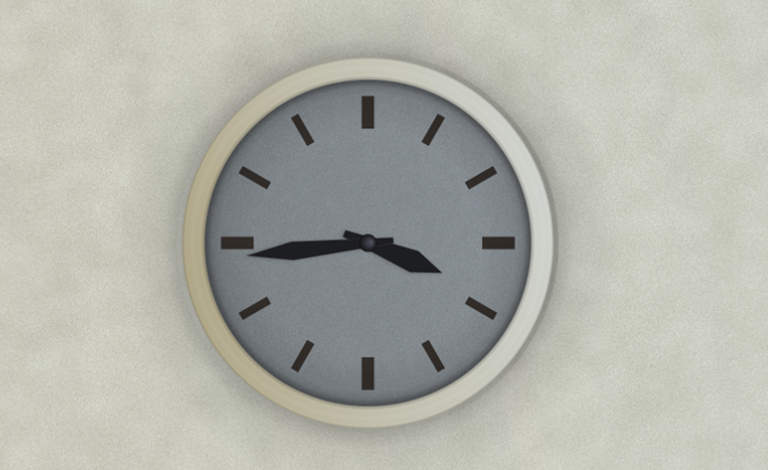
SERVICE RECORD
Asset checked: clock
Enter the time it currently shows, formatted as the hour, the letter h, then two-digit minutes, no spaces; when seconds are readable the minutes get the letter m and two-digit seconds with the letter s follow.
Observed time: 3h44
